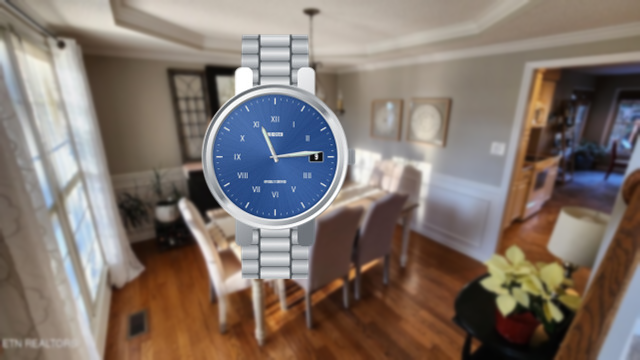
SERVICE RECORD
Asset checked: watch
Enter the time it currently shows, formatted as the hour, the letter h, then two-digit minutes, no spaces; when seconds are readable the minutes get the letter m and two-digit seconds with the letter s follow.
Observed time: 11h14
